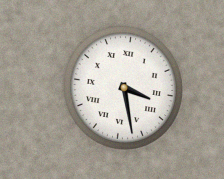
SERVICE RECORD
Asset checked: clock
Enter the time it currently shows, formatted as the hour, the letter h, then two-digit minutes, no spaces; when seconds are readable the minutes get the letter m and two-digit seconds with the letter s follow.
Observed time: 3h27
